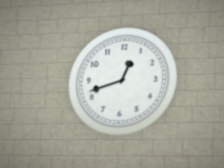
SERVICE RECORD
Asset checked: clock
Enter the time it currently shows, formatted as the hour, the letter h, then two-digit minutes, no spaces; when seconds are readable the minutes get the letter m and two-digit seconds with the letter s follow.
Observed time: 12h42
